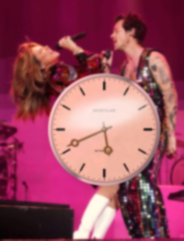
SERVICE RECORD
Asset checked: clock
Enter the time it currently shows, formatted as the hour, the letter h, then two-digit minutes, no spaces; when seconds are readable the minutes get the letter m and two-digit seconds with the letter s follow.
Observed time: 5h41
